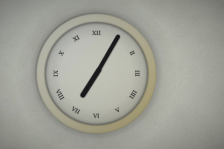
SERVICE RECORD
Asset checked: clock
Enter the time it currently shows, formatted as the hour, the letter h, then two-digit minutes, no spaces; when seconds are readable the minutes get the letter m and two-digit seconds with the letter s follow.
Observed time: 7h05
